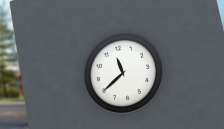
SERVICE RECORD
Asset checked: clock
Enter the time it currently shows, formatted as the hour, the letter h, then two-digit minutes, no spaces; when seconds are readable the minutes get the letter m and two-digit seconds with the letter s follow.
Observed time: 11h40
